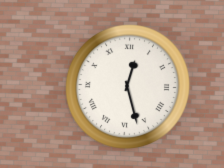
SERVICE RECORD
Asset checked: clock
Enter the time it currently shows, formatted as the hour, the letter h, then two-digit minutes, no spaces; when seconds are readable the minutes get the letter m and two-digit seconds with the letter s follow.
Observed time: 12h27
